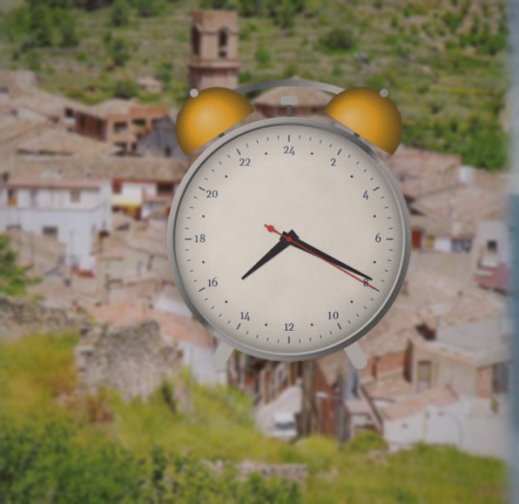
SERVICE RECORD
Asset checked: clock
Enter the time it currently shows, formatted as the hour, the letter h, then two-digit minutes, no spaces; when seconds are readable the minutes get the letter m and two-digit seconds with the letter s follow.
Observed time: 15h19m20s
